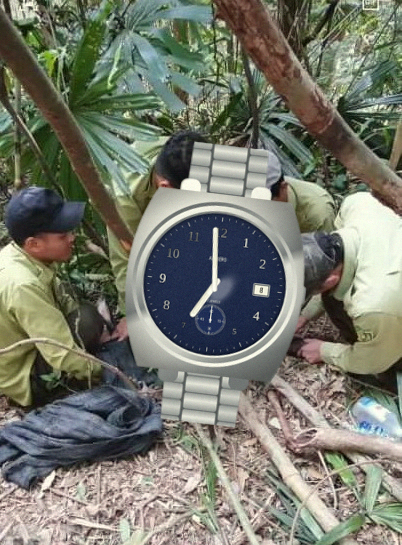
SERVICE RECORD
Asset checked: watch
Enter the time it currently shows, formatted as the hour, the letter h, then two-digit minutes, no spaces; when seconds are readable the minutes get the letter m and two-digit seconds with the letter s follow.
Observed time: 6h59
